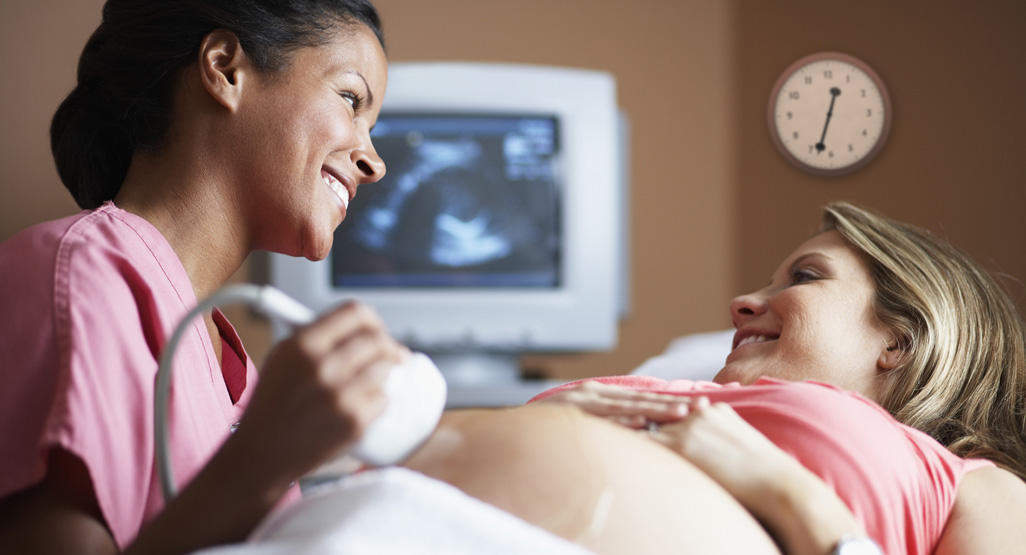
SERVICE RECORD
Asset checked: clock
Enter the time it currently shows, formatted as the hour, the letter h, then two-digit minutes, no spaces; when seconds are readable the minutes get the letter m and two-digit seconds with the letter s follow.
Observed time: 12h33
